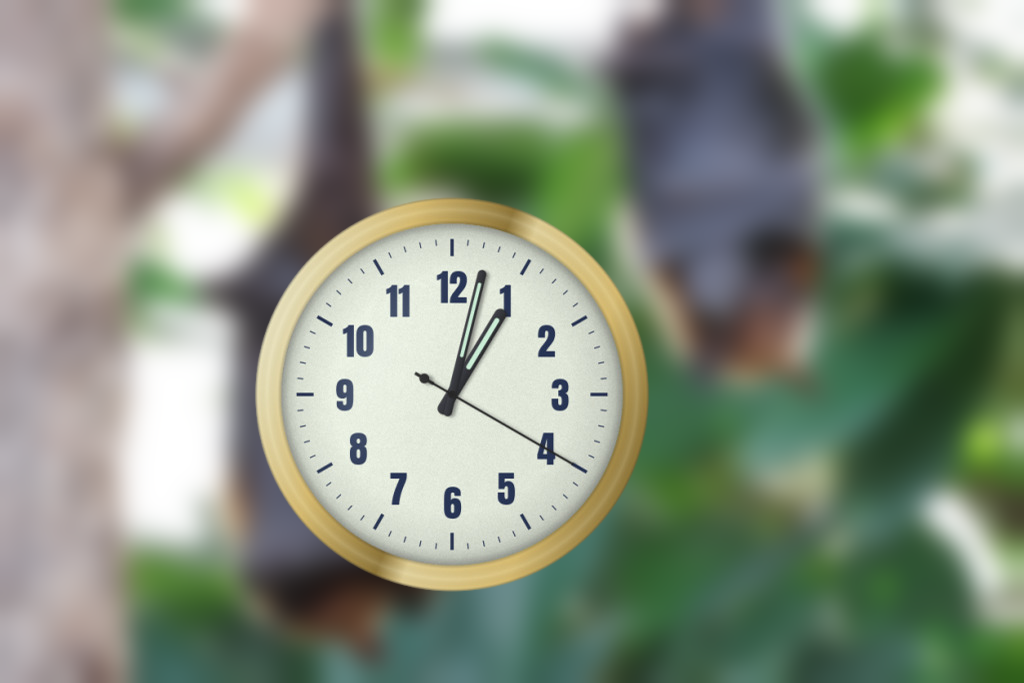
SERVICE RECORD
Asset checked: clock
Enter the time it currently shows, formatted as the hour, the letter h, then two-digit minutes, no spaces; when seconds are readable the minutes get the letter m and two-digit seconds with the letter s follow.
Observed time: 1h02m20s
